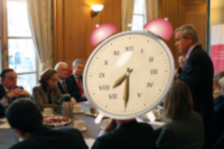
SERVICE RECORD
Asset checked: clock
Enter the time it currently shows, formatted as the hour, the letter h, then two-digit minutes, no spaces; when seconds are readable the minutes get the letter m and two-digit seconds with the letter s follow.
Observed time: 7h30
